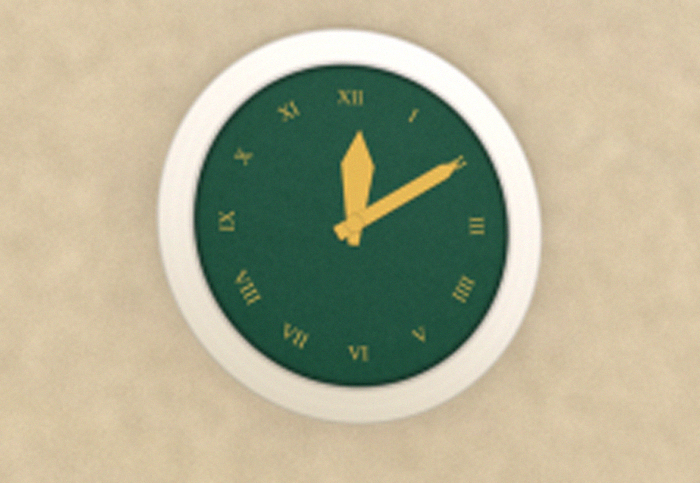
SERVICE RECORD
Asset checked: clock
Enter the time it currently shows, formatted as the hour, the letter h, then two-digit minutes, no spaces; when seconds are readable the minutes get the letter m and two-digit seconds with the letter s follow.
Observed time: 12h10
